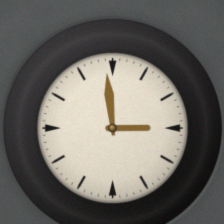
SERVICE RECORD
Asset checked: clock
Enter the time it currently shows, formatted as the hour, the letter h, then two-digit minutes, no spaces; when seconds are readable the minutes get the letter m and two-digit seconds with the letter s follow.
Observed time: 2h59
